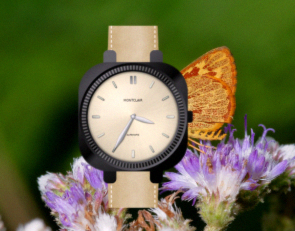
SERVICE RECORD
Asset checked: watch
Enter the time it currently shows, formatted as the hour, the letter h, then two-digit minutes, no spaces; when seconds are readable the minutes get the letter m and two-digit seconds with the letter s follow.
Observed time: 3h35
